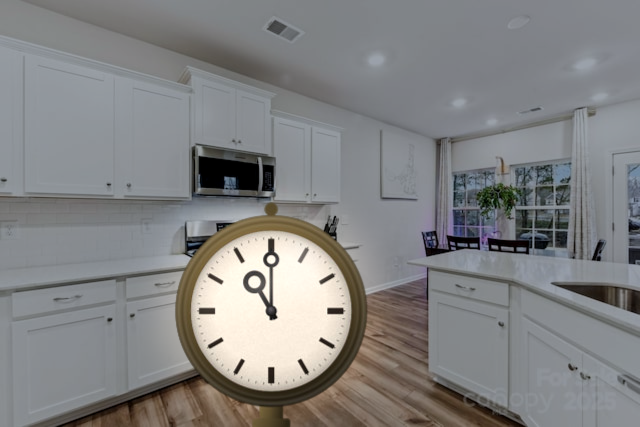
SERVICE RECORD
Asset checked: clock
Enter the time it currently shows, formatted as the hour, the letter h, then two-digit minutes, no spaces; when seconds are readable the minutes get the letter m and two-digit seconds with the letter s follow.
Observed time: 11h00
